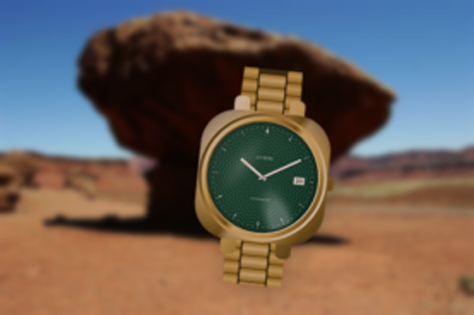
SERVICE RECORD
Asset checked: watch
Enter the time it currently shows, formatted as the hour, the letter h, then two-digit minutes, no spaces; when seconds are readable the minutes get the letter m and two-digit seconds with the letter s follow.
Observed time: 10h10
